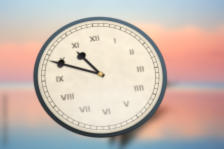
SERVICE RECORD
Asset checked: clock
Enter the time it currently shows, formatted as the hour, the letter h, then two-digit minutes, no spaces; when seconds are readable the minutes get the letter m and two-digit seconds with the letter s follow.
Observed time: 10h49
